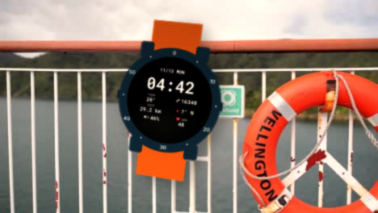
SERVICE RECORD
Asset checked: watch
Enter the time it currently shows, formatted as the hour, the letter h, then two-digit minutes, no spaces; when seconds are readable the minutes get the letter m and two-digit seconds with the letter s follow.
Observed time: 4h42
